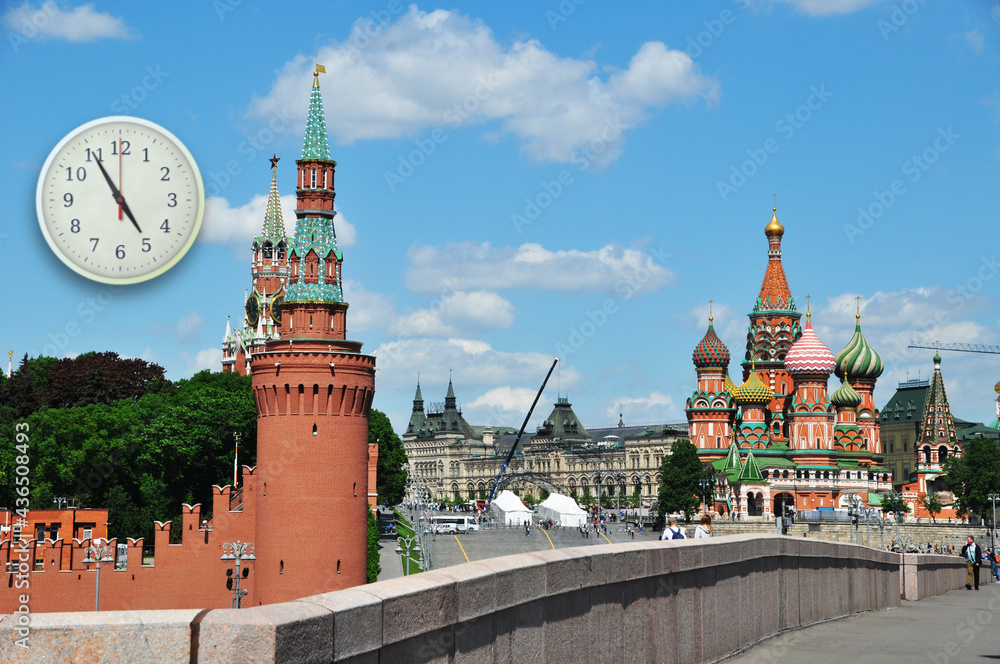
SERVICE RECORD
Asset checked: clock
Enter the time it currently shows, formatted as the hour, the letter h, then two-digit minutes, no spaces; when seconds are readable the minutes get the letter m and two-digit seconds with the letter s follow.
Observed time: 4h55m00s
